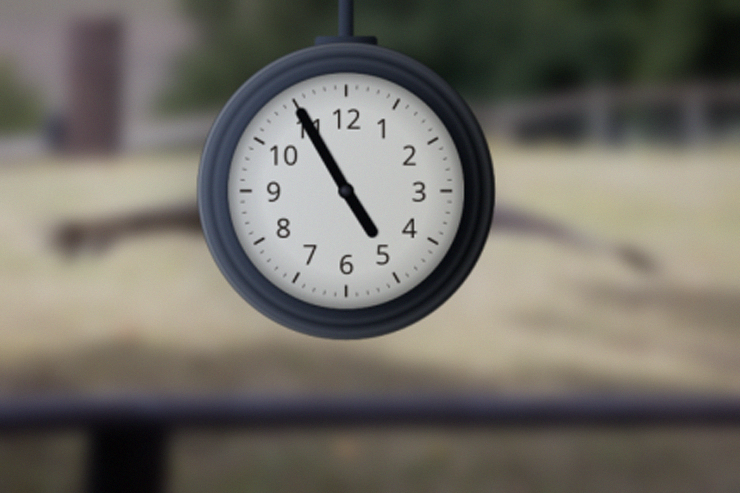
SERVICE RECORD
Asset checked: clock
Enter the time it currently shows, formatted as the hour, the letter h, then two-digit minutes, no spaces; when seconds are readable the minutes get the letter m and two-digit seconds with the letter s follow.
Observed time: 4h55
